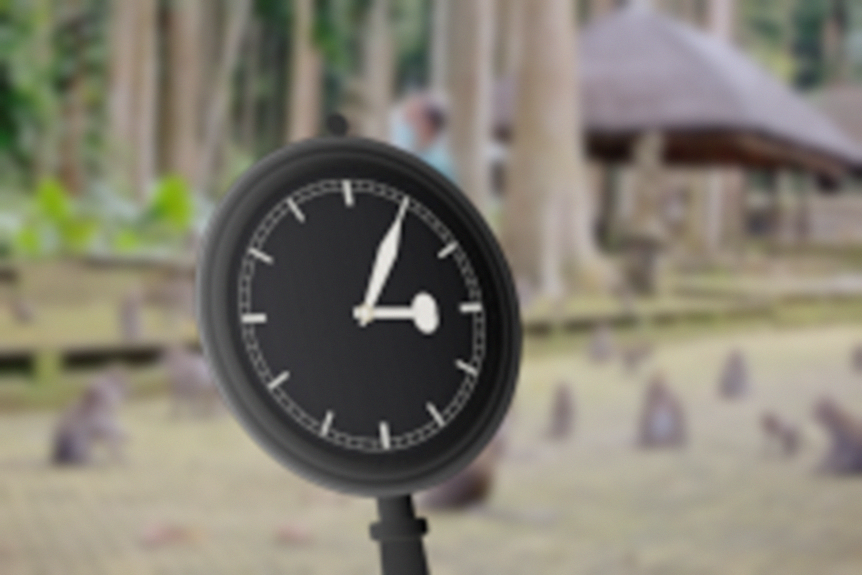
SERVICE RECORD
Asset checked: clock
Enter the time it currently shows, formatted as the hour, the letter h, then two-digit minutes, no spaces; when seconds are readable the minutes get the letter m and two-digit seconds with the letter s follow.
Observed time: 3h05
